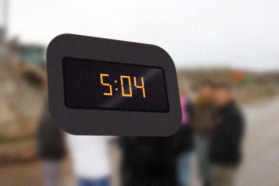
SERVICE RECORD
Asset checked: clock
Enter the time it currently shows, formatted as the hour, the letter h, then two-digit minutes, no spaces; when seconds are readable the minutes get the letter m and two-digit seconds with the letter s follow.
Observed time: 5h04
